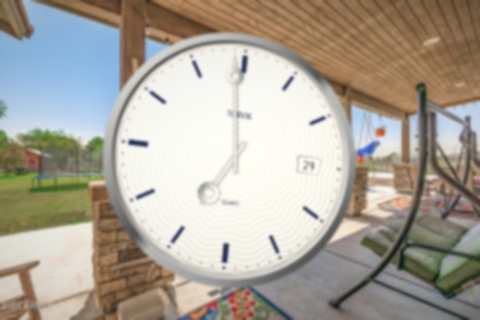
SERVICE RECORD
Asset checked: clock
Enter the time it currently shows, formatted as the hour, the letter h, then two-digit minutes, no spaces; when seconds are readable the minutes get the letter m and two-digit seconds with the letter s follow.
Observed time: 6h59
